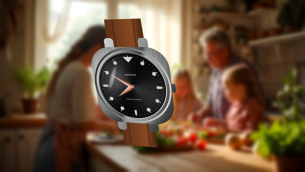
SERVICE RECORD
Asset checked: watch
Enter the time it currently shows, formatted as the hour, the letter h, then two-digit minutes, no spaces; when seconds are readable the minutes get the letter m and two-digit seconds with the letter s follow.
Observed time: 7h50
